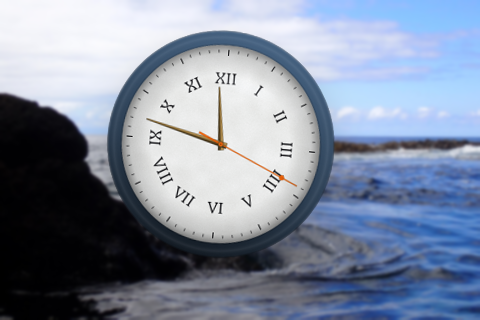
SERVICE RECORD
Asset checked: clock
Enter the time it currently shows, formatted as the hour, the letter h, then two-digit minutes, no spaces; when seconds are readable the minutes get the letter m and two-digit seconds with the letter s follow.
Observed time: 11h47m19s
